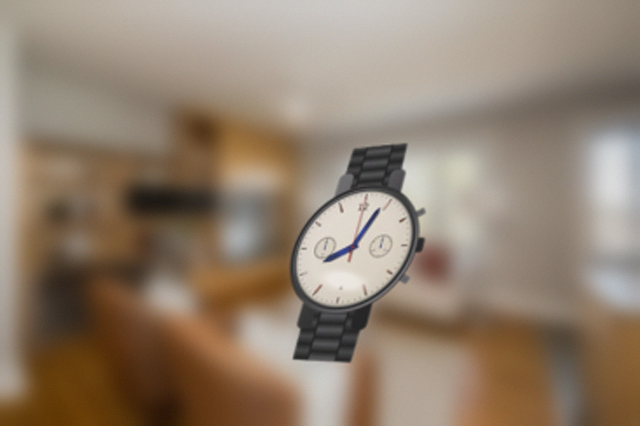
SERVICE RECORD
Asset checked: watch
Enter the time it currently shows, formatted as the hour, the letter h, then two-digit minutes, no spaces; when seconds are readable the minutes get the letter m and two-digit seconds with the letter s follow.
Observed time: 8h04
